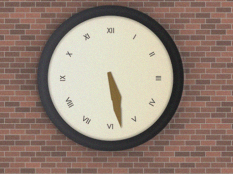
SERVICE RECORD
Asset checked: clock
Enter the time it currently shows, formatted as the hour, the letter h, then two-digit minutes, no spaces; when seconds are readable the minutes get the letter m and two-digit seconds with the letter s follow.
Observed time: 5h28
